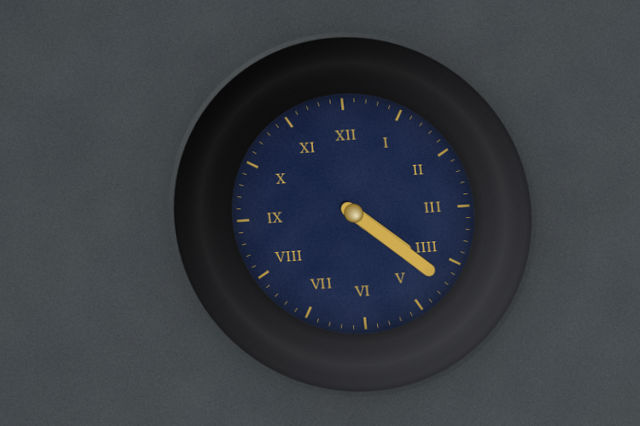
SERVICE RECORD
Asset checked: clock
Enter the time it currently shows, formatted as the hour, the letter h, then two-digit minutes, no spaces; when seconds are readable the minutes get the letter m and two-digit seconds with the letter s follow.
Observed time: 4h22
